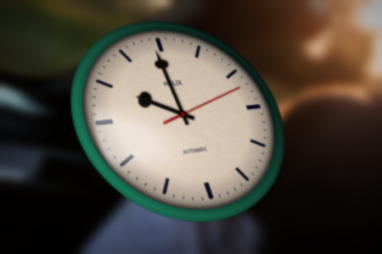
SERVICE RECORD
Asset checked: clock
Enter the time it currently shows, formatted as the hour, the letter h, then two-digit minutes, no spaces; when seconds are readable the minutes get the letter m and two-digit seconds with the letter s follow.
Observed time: 9h59m12s
